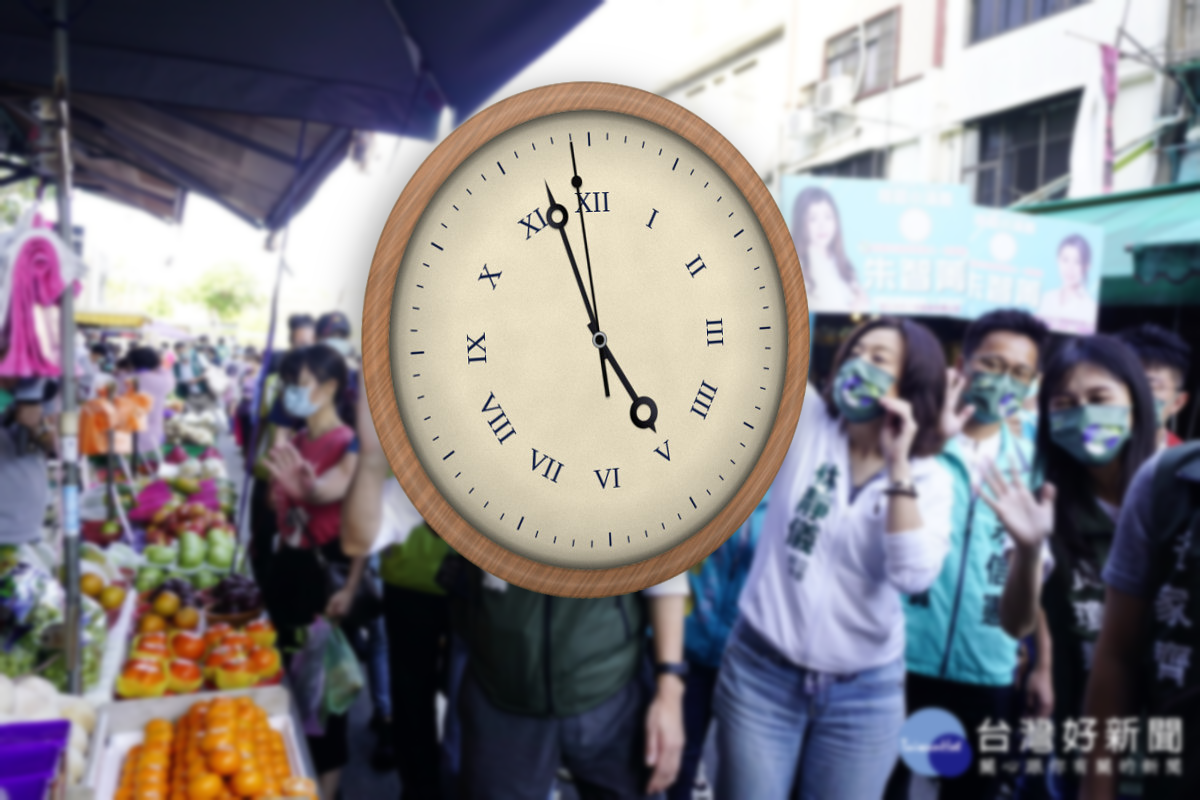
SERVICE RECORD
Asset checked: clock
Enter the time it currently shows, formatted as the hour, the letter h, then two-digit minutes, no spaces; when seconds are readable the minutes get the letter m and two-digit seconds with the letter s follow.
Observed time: 4h56m59s
